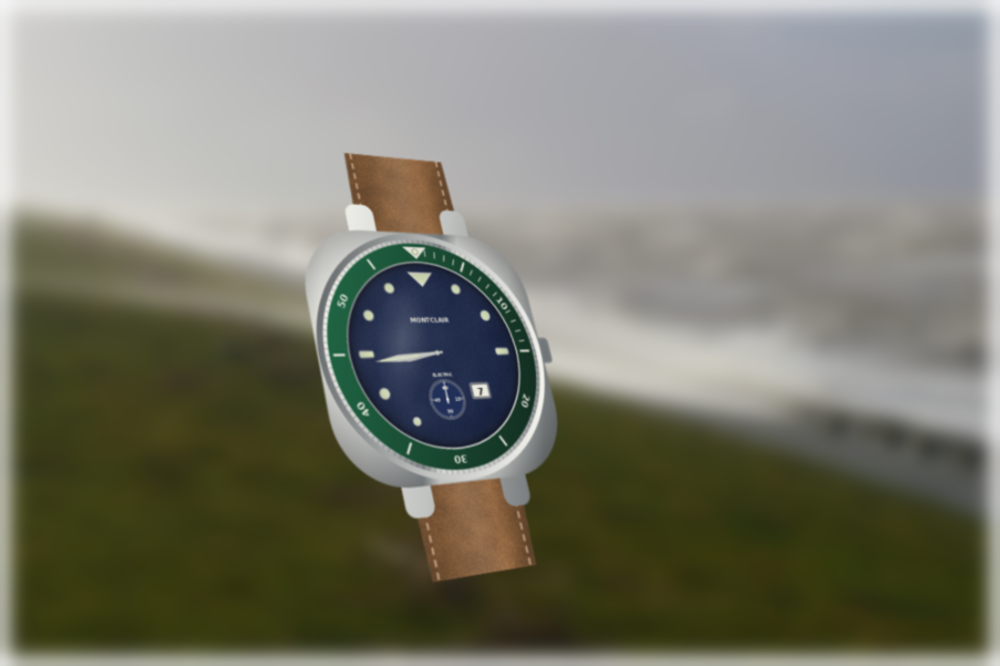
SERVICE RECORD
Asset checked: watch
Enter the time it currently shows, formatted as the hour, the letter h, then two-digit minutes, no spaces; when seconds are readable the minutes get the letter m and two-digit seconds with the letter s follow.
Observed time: 8h44
